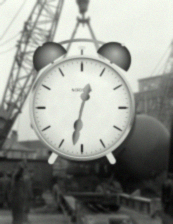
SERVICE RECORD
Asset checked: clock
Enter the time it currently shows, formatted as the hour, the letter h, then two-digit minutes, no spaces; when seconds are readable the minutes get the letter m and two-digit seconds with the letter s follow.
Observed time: 12h32
